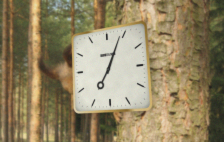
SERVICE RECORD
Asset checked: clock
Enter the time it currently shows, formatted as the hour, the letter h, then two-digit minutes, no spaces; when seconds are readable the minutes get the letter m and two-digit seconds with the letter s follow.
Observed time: 7h04
